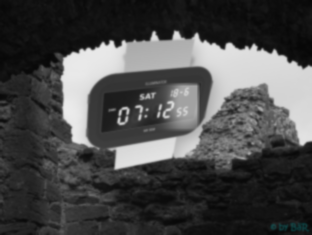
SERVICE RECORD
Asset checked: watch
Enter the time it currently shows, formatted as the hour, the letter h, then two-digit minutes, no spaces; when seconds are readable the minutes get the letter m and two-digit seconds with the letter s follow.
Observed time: 7h12
